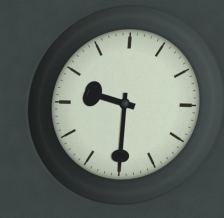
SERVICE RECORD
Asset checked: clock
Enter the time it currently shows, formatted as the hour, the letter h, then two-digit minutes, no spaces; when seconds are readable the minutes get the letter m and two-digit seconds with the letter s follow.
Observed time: 9h30
